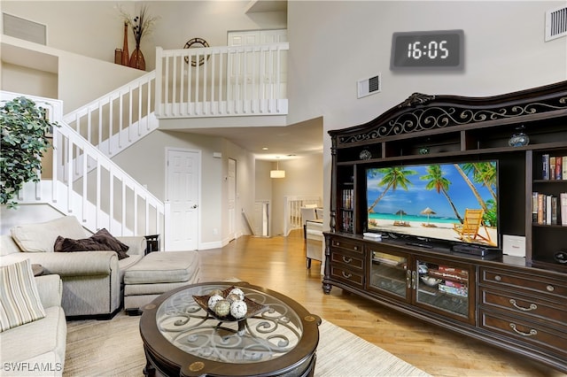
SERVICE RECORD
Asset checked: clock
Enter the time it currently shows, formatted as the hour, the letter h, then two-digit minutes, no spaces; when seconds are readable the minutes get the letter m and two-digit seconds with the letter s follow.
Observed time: 16h05
